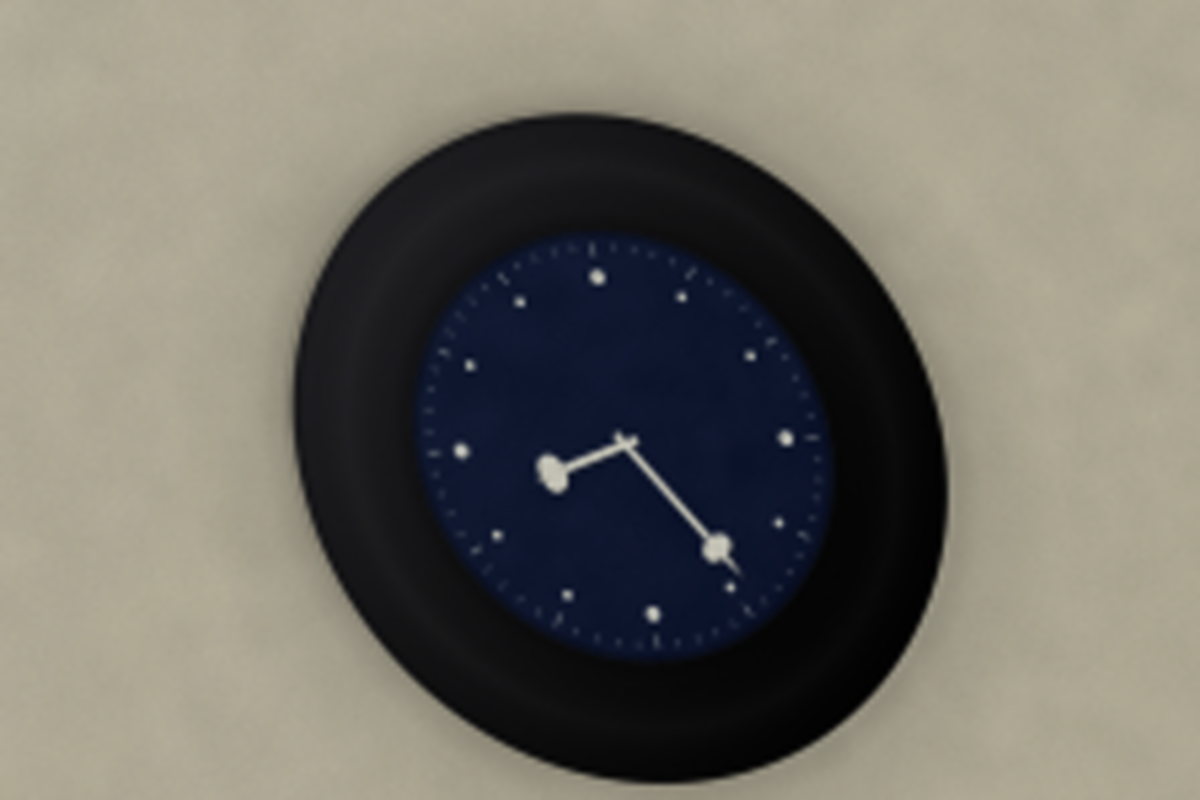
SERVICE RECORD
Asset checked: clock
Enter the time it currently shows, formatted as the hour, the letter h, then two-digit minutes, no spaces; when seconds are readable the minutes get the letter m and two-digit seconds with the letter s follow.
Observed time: 8h24
